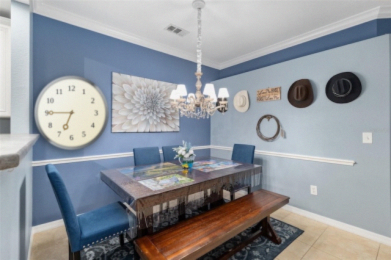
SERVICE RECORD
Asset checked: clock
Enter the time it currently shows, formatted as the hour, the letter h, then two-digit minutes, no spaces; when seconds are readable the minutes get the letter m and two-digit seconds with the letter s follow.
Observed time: 6h45
